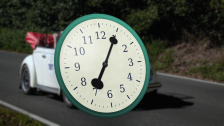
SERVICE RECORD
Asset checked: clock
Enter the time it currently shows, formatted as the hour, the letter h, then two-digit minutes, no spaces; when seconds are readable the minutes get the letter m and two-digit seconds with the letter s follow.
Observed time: 7h05
